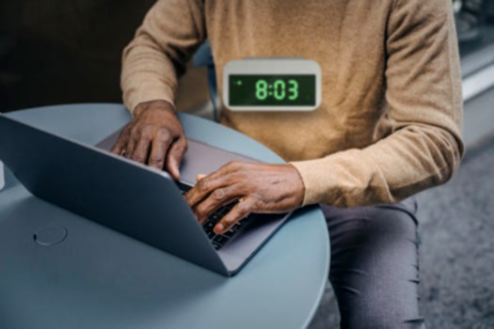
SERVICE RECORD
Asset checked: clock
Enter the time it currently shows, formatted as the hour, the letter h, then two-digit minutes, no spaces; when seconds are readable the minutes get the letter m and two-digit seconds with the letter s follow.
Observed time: 8h03
